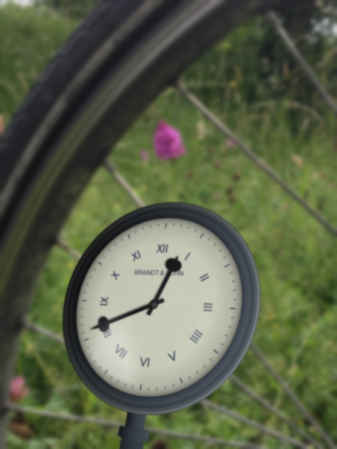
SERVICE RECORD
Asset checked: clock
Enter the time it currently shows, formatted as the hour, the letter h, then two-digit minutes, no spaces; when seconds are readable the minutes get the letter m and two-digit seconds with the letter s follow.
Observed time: 12h41
